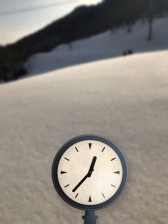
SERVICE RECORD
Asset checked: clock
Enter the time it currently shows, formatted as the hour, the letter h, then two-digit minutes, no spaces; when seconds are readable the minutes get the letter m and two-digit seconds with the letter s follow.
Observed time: 12h37
